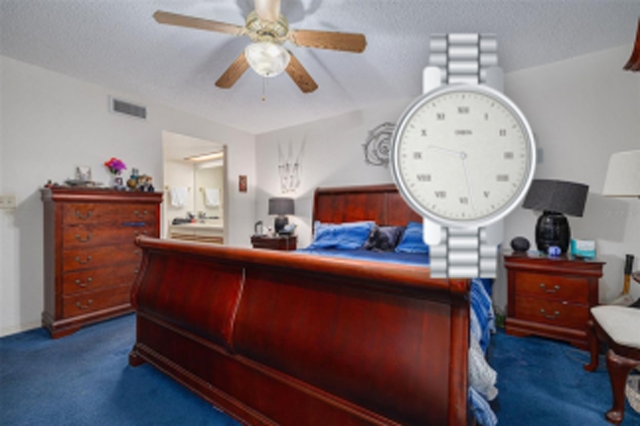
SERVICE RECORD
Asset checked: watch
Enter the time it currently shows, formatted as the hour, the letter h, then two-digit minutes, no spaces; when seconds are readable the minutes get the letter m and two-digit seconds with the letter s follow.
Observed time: 9h28
